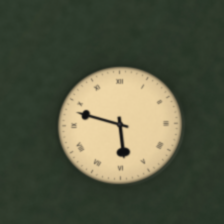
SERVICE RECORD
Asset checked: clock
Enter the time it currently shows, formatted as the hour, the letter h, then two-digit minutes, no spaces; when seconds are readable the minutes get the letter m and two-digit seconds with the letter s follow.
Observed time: 5h48
